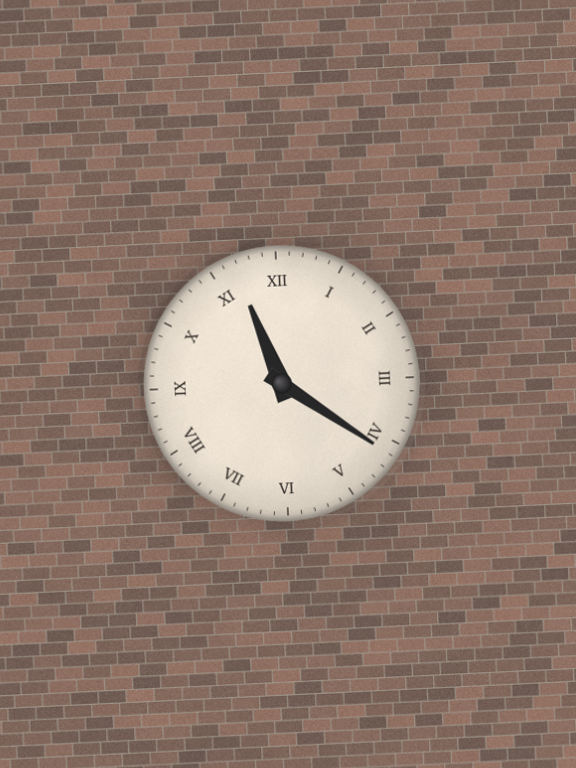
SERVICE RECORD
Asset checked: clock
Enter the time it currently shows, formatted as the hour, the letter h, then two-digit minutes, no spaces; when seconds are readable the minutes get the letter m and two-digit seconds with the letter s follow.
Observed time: 11h21
